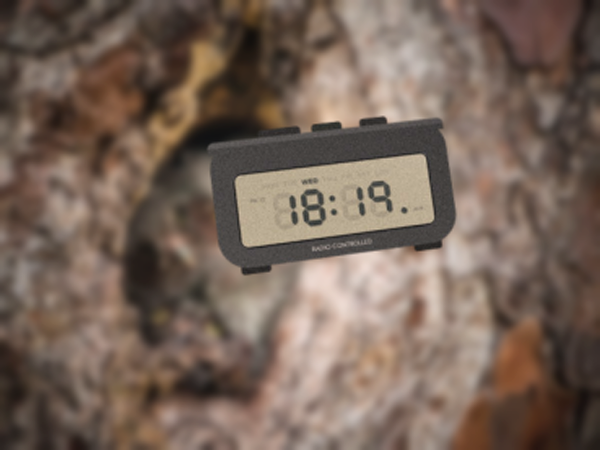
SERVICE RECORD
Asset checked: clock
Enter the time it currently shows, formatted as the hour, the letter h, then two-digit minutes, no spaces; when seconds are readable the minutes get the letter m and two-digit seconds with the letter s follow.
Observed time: 18h19
